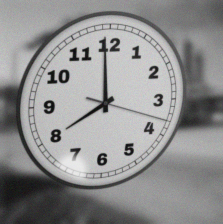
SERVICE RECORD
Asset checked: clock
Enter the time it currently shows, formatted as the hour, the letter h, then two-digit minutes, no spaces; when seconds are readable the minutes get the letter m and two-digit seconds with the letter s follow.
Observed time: 7h59m18s
